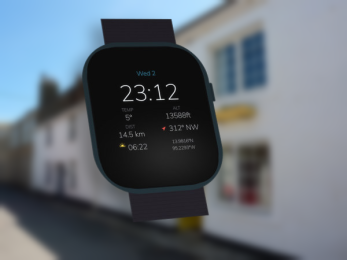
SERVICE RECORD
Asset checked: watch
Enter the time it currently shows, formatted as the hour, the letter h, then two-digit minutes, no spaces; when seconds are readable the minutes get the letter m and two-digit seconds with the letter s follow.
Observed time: 23h12
